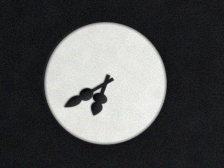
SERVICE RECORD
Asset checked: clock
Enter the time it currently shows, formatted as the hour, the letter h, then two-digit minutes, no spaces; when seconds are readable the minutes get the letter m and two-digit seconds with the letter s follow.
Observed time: 6h40
